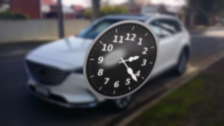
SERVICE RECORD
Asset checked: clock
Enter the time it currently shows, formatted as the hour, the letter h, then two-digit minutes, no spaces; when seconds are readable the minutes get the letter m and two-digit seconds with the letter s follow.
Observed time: 2h22
